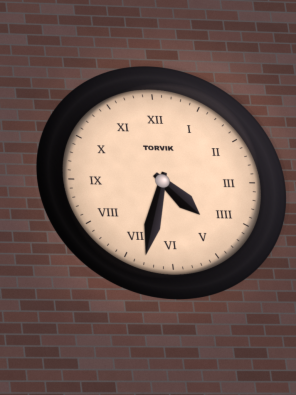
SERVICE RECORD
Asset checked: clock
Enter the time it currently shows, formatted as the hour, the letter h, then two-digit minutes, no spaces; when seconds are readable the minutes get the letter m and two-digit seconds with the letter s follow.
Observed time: 4h33
